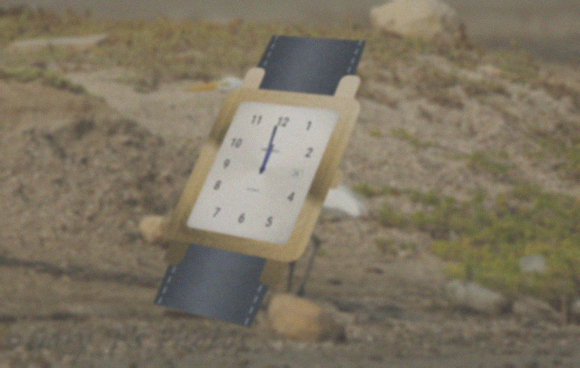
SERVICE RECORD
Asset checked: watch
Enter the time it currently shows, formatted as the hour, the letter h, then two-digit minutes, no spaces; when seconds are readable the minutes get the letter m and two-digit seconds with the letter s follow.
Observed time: 11h59
